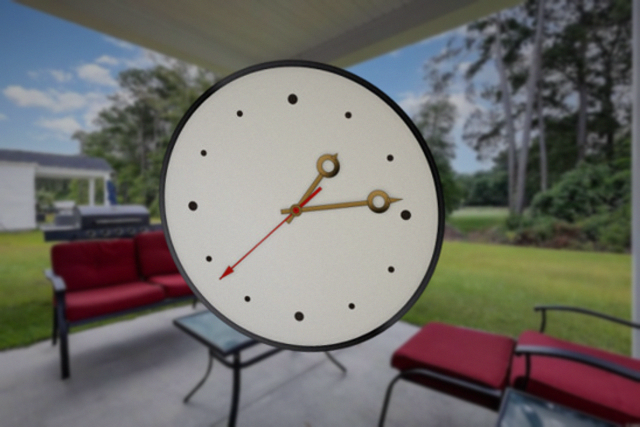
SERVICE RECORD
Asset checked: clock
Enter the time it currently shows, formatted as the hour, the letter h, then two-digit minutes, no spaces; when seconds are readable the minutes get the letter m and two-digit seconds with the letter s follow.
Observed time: 1h13m38s
